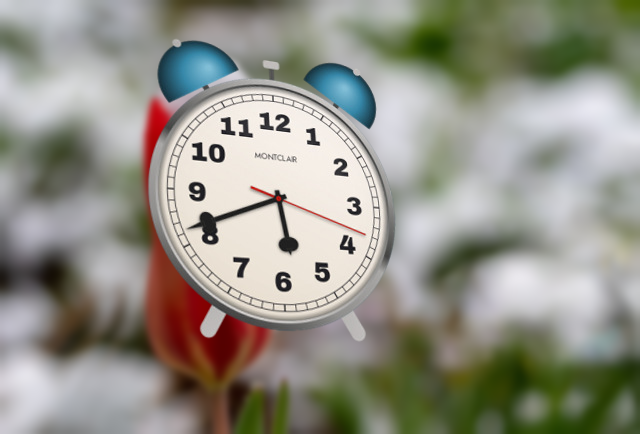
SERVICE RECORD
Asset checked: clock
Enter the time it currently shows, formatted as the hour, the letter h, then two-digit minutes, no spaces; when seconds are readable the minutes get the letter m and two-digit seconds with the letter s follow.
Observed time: 5h41m18s
